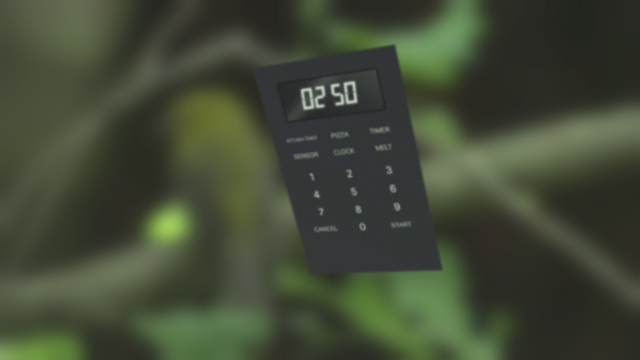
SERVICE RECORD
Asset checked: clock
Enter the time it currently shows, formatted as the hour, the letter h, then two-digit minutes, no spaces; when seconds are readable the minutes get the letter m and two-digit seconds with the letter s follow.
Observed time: 2h50
